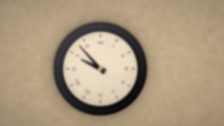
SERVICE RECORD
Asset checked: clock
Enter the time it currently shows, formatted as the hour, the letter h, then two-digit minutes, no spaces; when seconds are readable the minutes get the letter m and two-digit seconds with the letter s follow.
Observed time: 9h53
